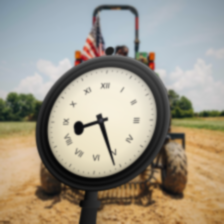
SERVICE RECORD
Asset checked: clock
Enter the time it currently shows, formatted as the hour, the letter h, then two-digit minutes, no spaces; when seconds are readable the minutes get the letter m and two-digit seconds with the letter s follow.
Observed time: 8h26
